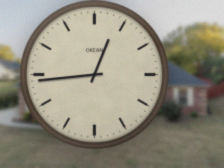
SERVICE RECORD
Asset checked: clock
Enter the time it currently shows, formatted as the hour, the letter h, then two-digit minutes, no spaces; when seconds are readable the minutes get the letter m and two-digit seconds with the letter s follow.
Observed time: 12h44
